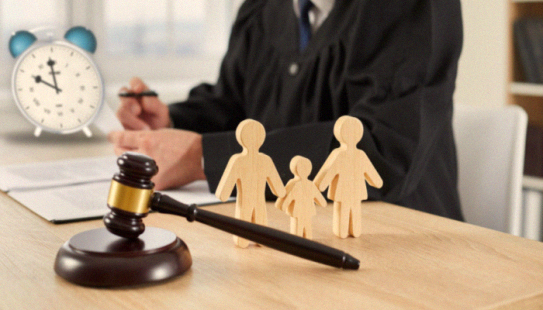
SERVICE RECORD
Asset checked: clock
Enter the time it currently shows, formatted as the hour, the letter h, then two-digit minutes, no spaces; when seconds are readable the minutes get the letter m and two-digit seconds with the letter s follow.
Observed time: 9h59
